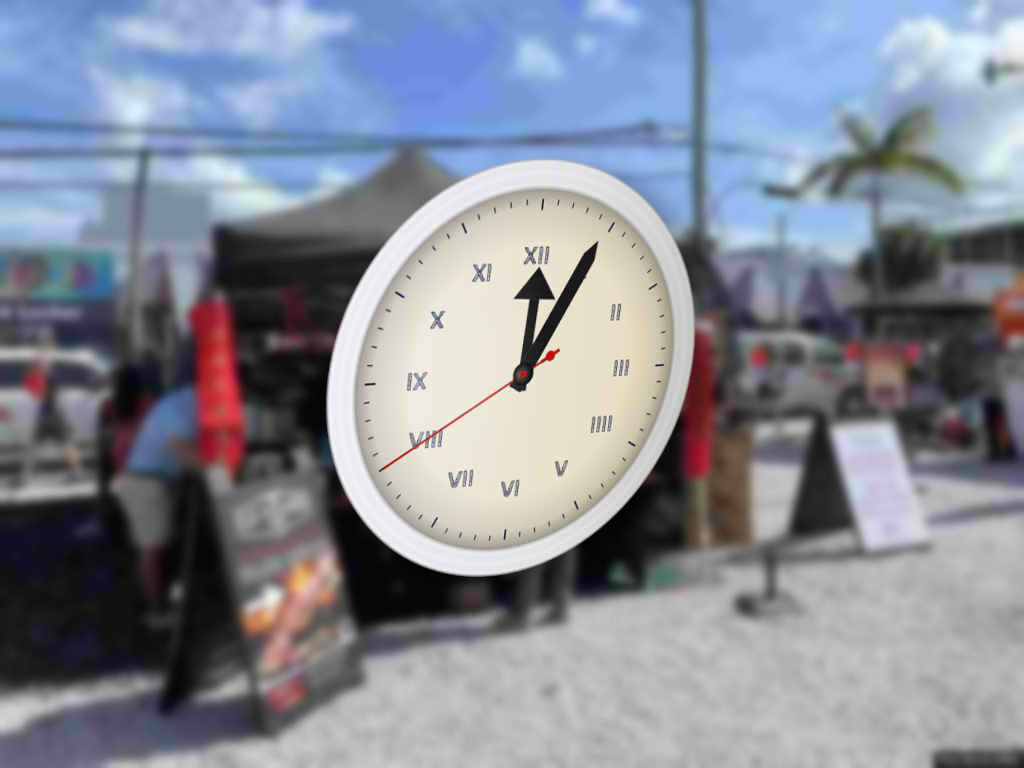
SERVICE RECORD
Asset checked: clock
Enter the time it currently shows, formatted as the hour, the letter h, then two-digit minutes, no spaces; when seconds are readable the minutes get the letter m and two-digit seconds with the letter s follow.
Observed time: 12h04m40s
